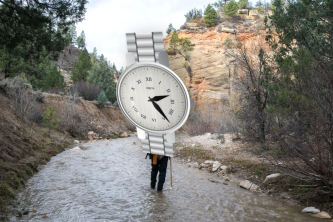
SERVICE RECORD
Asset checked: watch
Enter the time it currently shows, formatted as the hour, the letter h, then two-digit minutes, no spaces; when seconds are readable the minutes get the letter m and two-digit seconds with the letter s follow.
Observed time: 2h24
